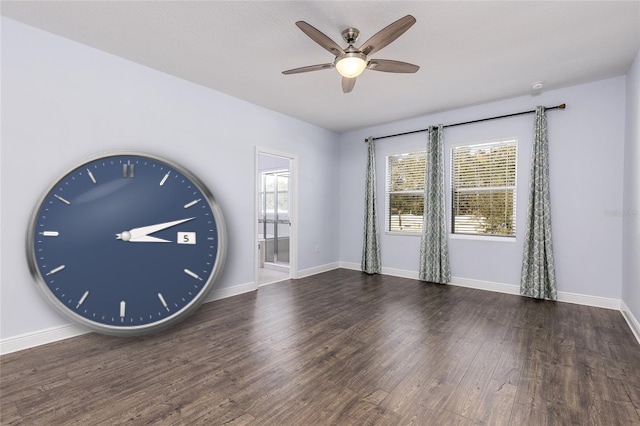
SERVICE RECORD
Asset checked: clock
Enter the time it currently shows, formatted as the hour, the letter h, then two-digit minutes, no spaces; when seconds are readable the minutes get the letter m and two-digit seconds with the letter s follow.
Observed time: 3h12
